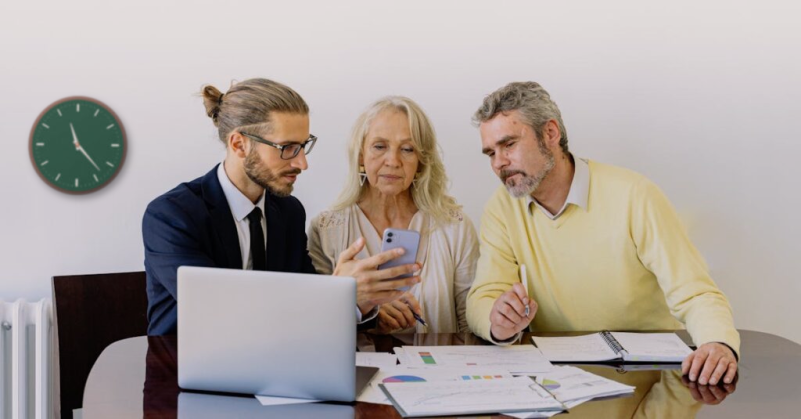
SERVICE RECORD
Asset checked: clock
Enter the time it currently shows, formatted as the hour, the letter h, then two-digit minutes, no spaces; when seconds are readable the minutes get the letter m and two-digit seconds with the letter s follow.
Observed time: 11h23
